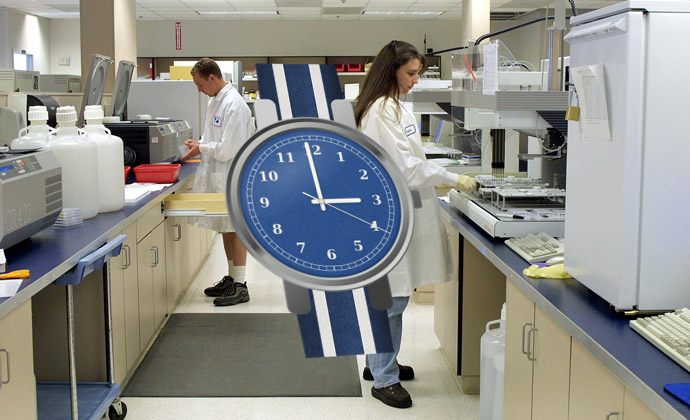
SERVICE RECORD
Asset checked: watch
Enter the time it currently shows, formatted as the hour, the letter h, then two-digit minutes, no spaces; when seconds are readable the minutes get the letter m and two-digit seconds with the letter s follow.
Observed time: 2h59m20s
